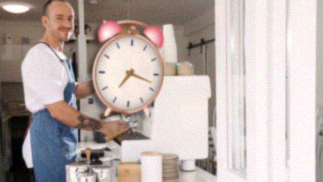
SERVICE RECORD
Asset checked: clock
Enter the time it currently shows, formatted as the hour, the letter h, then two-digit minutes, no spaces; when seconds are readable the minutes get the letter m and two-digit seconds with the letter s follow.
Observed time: 7h18
